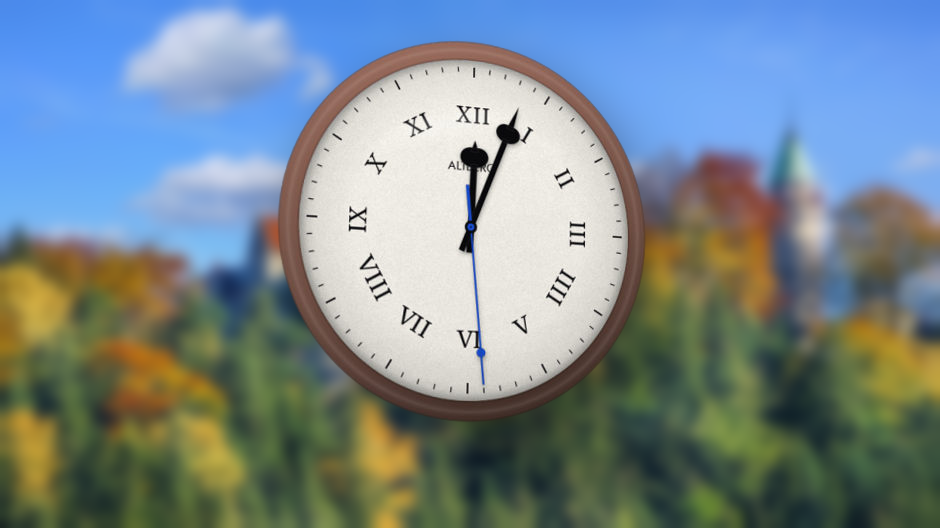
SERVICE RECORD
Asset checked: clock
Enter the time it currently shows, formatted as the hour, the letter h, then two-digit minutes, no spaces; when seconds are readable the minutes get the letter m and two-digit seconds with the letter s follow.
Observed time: 12h03m29s
